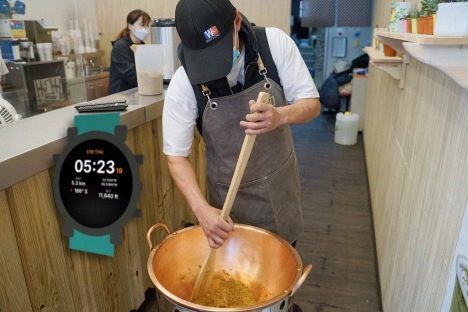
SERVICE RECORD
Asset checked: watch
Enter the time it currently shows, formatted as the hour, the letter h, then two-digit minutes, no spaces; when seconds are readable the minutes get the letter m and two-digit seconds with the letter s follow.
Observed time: 5h23
